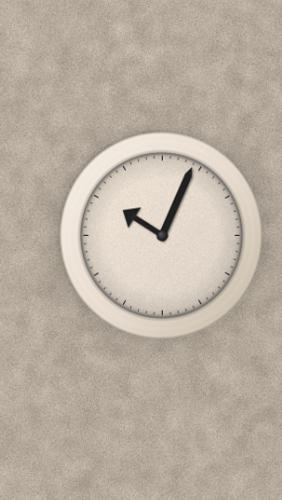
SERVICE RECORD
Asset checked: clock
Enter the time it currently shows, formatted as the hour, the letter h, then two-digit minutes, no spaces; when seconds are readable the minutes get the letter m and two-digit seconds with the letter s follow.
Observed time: 10h04
